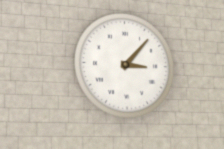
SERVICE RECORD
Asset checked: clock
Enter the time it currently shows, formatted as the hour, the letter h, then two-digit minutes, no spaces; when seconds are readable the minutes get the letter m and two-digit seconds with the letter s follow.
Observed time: 3h07
